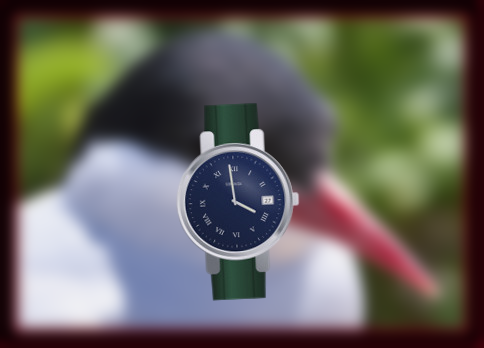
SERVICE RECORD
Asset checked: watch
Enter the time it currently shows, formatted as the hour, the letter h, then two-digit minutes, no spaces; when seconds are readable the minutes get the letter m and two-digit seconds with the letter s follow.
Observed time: 3h59
